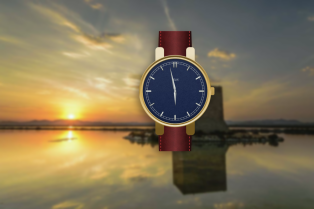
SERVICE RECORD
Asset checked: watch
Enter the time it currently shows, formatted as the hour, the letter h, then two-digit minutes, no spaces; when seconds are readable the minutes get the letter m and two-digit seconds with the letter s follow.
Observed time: 5h58
